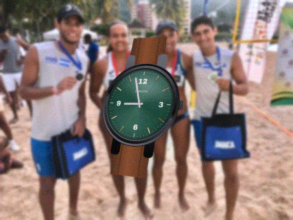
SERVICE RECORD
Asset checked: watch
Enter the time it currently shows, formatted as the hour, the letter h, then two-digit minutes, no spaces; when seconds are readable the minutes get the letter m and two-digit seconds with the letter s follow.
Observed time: 8h57
